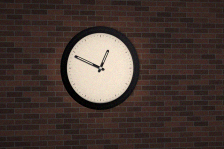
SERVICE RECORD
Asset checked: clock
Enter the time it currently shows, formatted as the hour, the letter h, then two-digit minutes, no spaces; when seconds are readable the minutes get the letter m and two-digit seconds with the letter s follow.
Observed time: 12h49
